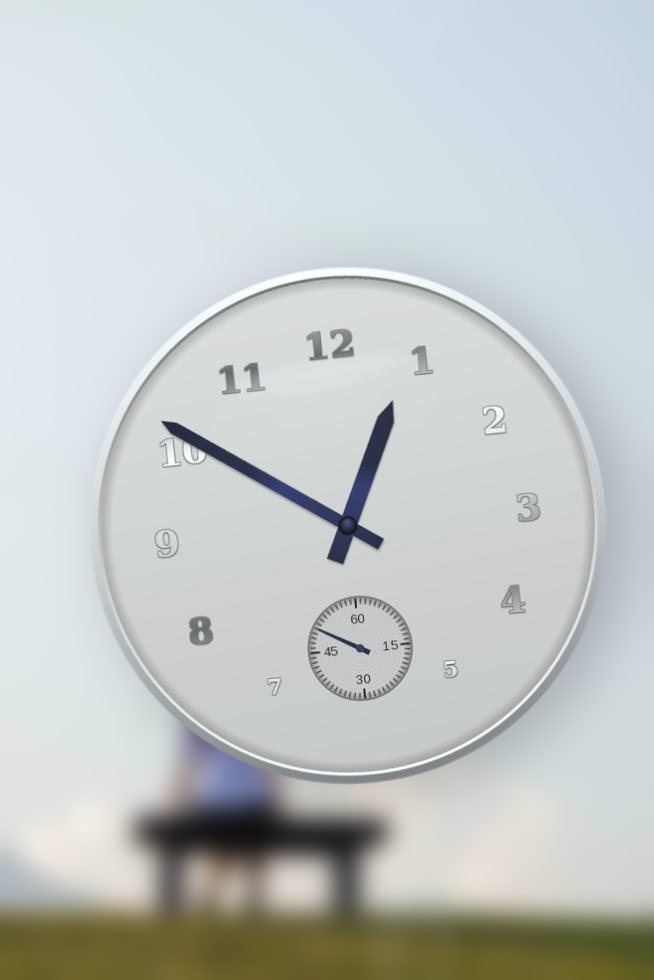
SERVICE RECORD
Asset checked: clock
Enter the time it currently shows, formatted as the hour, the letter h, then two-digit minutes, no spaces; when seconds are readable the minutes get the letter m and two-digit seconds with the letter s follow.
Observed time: 12h50m50s
